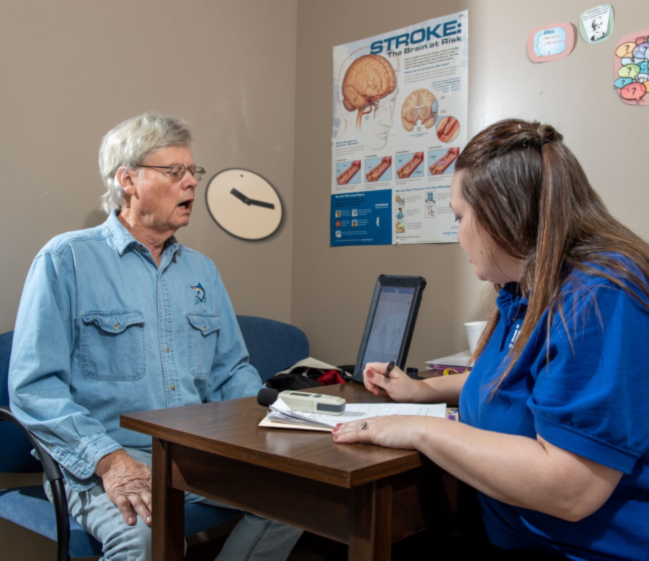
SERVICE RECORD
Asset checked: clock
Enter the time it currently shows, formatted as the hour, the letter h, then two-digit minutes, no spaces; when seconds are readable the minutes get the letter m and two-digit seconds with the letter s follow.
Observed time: 10h17
